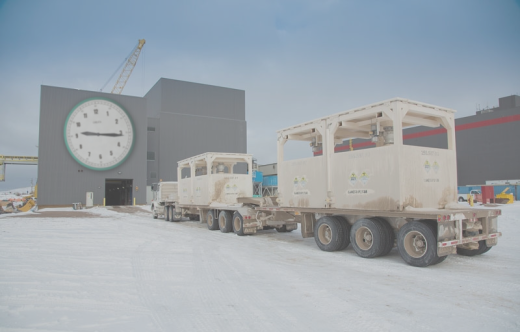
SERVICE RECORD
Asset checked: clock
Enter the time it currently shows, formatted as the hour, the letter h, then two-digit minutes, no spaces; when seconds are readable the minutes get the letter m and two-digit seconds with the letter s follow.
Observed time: 9h16
